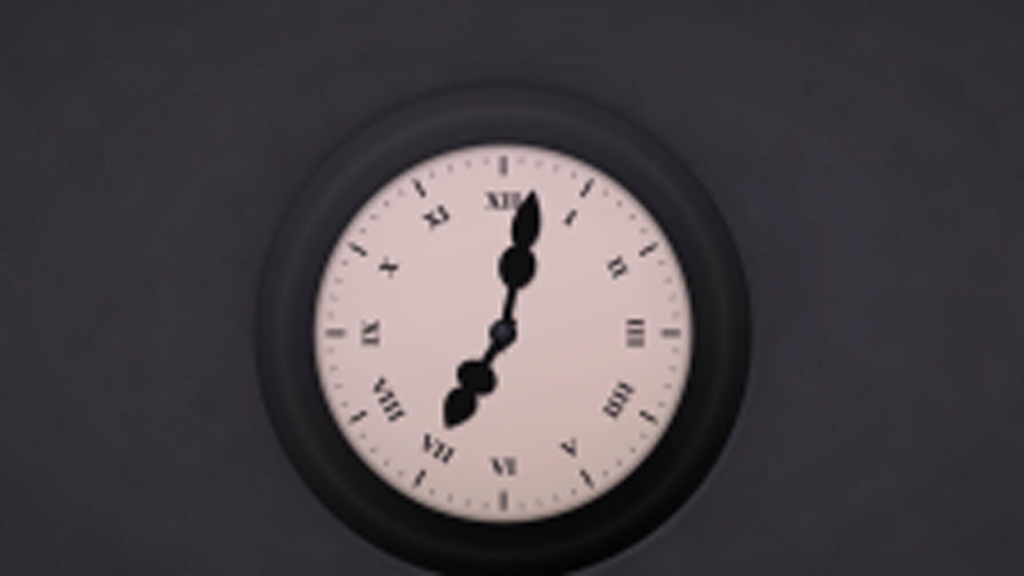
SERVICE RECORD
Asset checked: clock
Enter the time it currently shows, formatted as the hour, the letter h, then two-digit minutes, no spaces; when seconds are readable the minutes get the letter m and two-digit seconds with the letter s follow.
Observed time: 7h02
